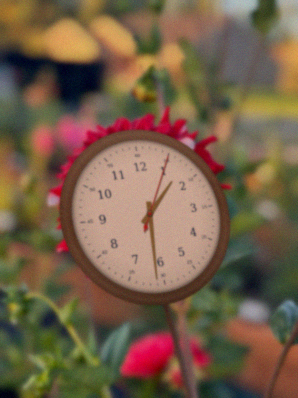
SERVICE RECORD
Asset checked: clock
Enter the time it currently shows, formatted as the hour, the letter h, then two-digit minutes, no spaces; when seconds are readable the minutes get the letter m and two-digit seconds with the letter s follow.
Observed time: 1h31m05s
